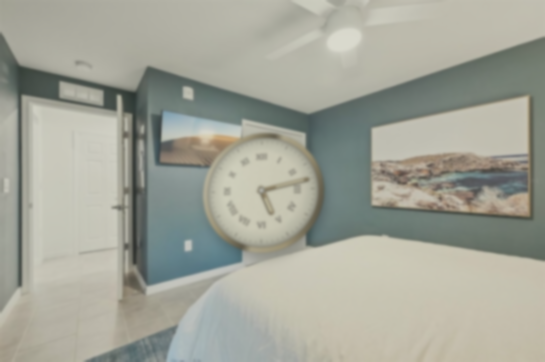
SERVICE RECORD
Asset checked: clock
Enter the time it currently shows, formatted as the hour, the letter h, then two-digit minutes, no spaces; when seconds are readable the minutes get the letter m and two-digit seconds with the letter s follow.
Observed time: 5h13
